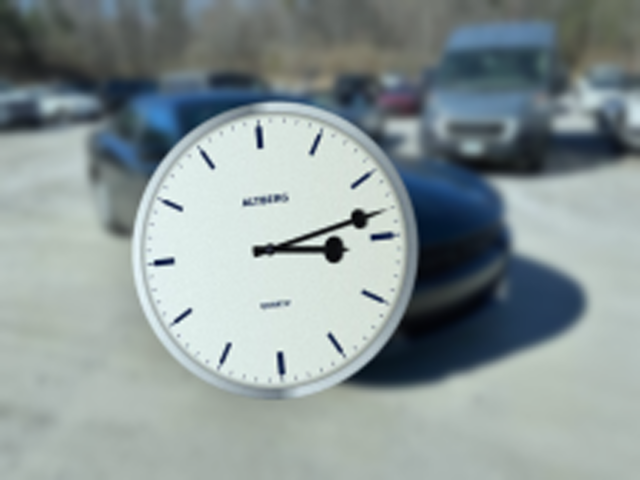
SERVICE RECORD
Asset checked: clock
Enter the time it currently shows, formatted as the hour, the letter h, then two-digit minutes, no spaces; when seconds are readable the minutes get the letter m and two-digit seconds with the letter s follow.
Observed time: 3h13
